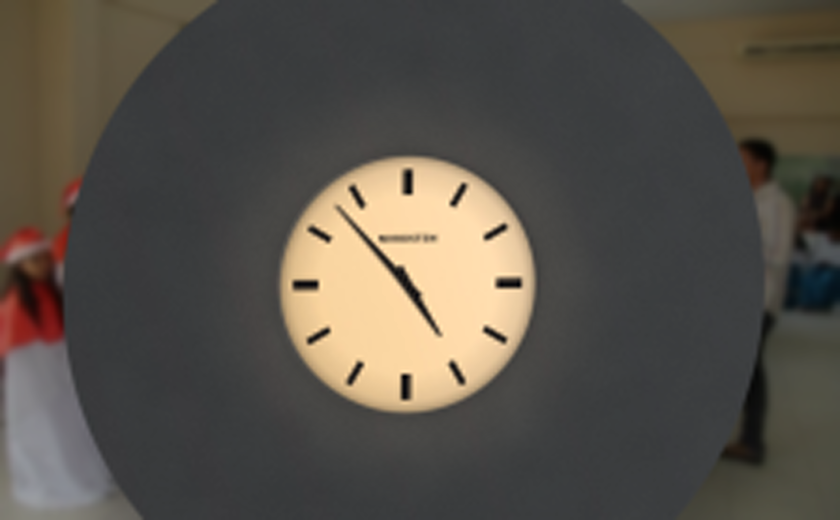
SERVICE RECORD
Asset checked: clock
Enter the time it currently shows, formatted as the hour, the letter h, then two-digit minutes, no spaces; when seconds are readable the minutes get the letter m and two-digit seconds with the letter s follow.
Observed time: 4h53
